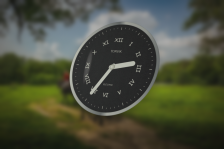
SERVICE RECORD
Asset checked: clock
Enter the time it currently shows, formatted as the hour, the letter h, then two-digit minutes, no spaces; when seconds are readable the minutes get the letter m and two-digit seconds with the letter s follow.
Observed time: 2h35
